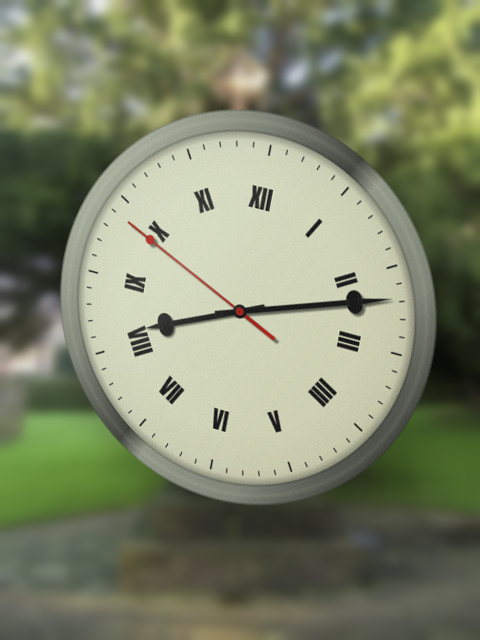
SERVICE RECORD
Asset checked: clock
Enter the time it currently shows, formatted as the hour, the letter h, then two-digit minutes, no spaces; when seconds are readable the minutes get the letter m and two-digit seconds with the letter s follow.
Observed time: 8h11m49s
